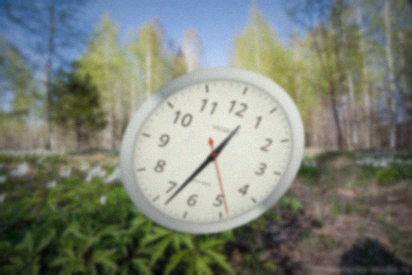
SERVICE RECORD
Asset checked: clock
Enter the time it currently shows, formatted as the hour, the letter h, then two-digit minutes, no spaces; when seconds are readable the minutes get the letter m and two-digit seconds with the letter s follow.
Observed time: 12h33m24s
